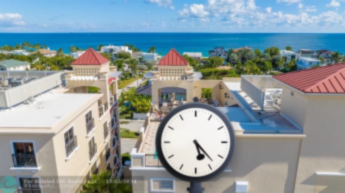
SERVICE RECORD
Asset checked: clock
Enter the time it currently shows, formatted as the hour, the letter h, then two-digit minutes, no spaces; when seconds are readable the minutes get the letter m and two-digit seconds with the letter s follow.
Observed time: 5h23
